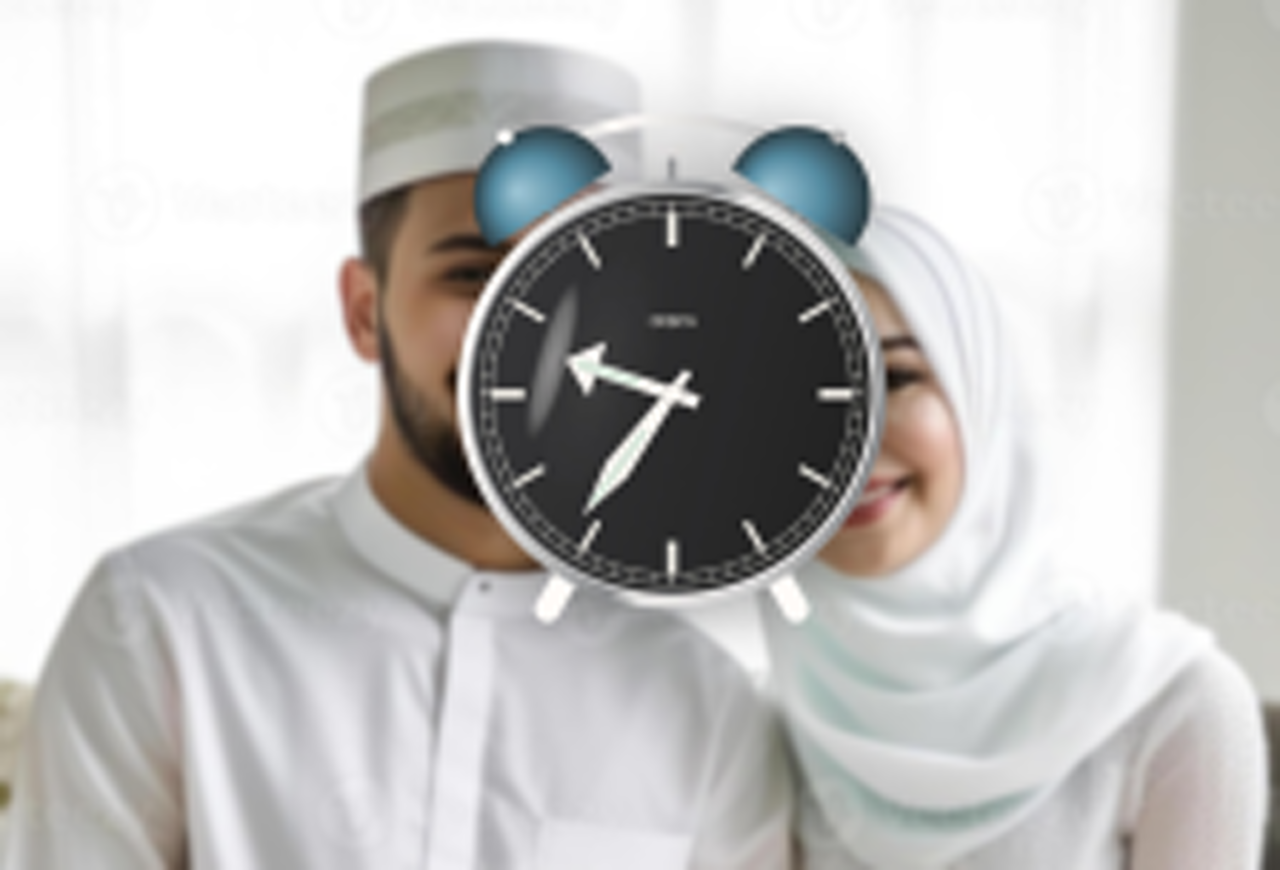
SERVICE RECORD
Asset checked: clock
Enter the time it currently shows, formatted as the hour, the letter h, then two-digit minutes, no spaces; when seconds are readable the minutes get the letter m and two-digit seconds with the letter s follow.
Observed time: 9h36
